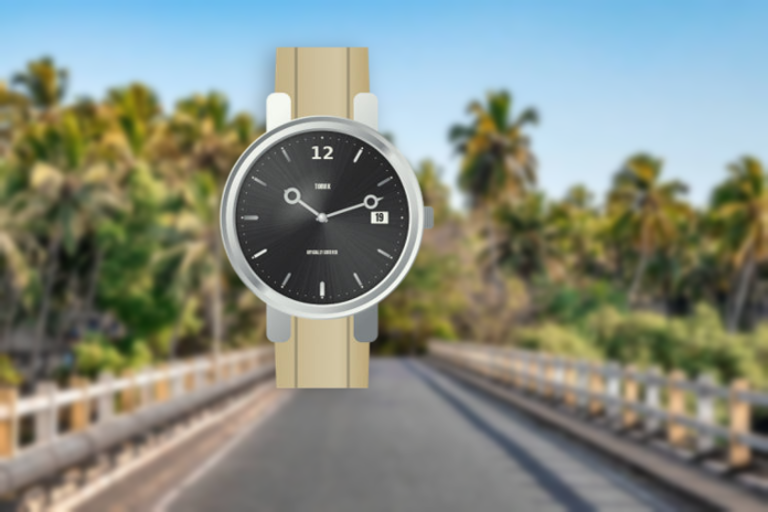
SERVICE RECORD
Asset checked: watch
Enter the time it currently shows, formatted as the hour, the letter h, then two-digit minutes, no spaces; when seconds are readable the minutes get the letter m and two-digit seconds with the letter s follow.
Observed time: 10h12
